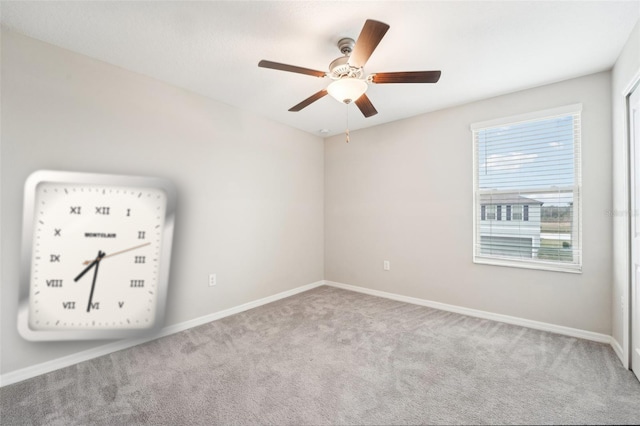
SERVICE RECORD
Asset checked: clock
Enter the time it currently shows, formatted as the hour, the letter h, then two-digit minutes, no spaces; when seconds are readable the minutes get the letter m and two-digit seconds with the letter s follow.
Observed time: 7h31m12s
